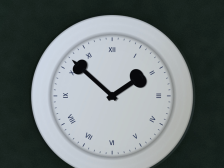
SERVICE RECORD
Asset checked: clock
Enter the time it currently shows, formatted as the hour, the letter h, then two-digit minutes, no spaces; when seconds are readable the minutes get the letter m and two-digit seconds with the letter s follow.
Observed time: 1h52
